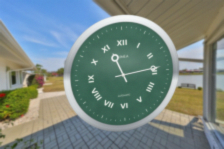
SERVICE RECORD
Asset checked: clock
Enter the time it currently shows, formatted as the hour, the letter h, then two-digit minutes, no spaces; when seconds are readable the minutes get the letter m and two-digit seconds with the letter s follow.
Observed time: 11h14
